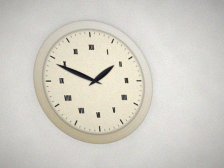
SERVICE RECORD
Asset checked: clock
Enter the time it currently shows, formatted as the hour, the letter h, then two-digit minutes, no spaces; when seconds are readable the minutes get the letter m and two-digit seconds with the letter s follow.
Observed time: 1h49
